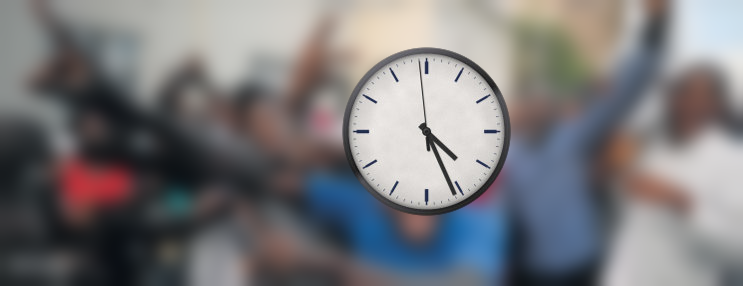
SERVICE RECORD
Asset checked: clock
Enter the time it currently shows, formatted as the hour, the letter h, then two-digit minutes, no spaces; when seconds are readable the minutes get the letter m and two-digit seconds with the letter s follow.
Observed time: 4h25m59s
